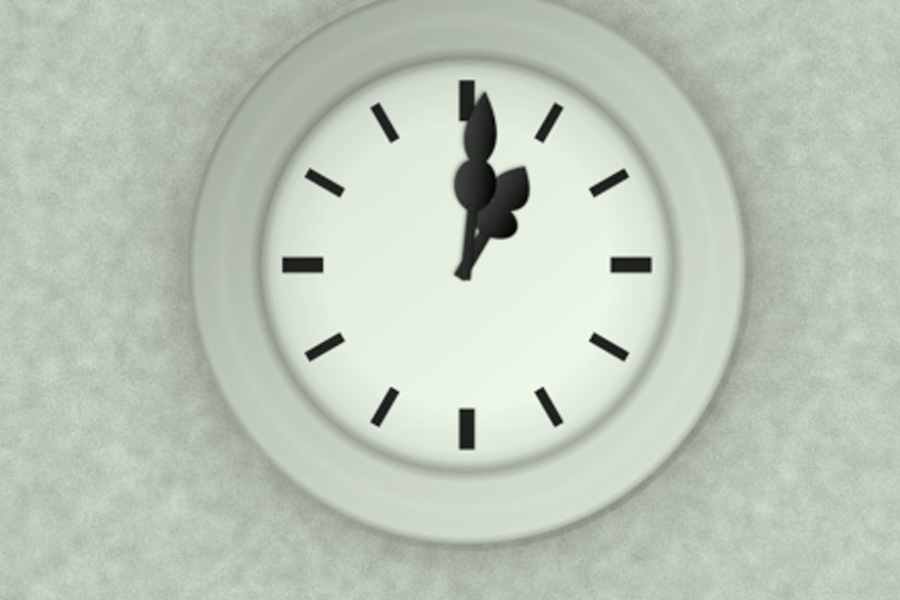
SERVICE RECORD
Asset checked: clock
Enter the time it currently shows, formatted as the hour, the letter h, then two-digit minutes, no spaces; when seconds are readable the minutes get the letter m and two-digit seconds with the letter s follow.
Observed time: 1h01
